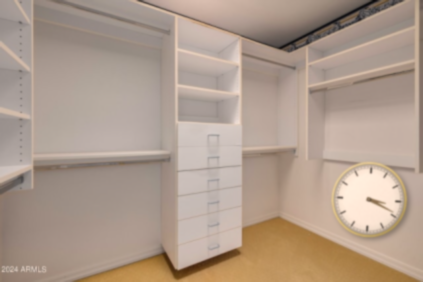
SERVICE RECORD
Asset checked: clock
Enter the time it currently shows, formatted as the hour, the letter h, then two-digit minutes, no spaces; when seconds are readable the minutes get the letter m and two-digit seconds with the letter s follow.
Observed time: 3h19
